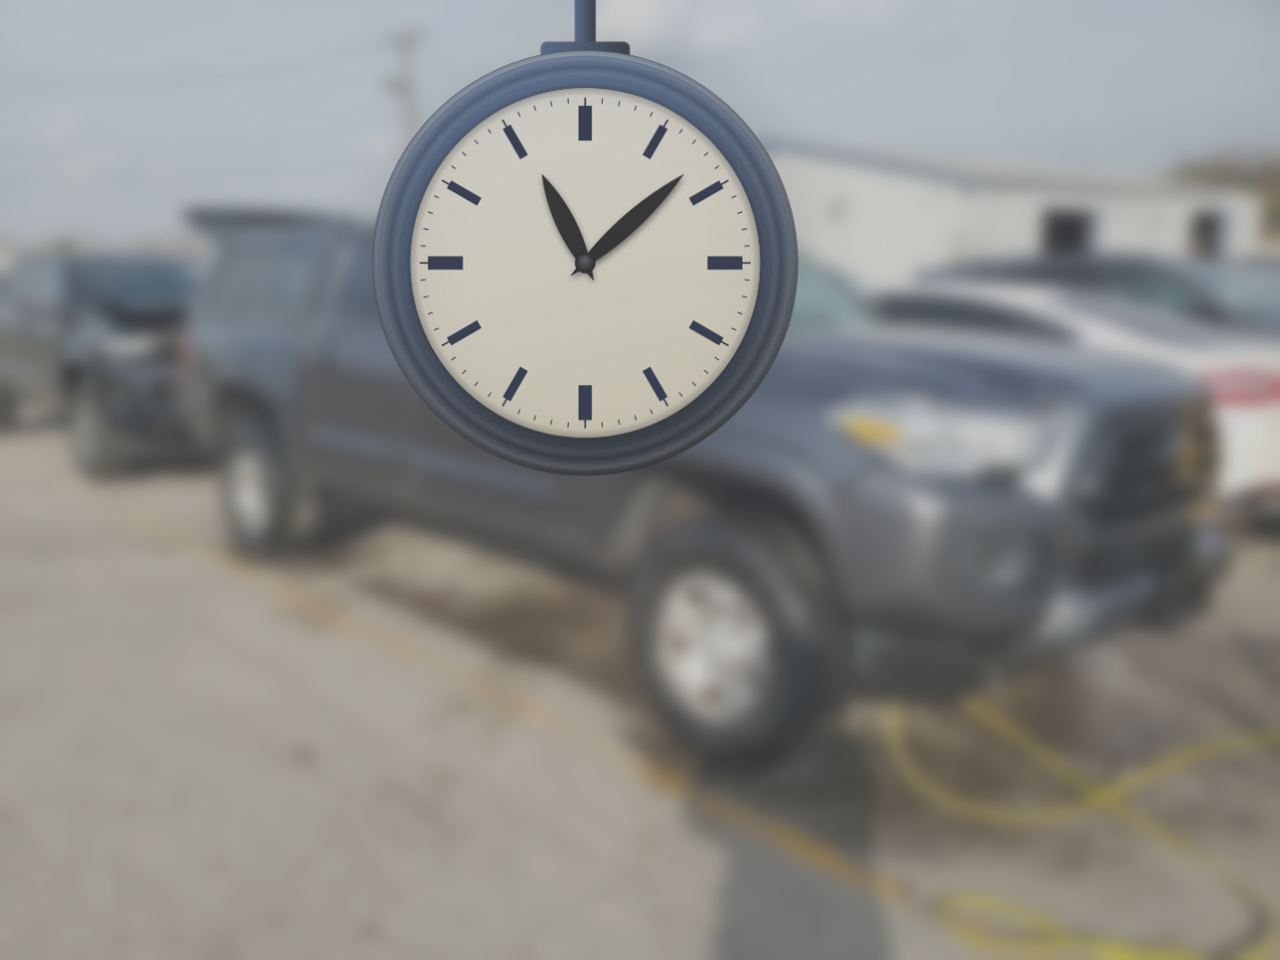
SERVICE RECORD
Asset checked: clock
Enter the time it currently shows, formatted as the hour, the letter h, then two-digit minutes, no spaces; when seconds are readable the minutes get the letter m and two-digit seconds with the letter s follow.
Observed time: 11h08
